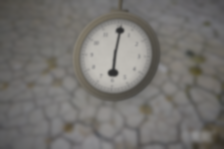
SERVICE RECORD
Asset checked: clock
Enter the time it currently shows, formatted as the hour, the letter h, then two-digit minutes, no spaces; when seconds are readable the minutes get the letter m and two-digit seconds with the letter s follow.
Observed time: 6h01
